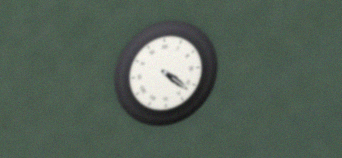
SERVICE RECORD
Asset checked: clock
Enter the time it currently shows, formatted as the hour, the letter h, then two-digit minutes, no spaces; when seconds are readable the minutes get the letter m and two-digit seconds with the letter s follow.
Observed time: 4h22
